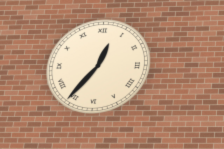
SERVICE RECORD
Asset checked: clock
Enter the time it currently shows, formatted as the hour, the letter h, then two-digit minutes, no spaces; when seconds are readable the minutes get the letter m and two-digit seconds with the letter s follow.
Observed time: 12h36
